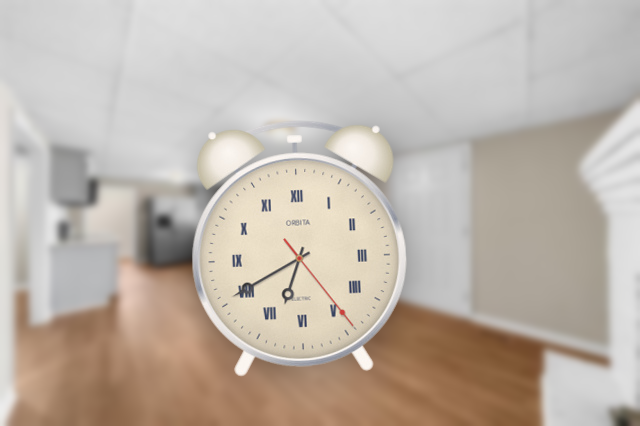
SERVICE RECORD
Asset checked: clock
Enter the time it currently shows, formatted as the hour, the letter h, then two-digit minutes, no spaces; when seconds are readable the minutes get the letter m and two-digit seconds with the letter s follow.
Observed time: 6h40m24s
